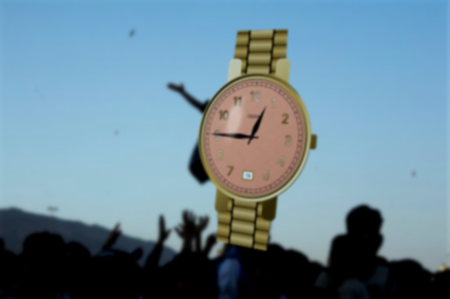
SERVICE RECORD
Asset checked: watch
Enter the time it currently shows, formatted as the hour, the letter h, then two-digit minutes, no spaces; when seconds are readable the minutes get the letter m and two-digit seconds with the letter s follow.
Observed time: 12h45
